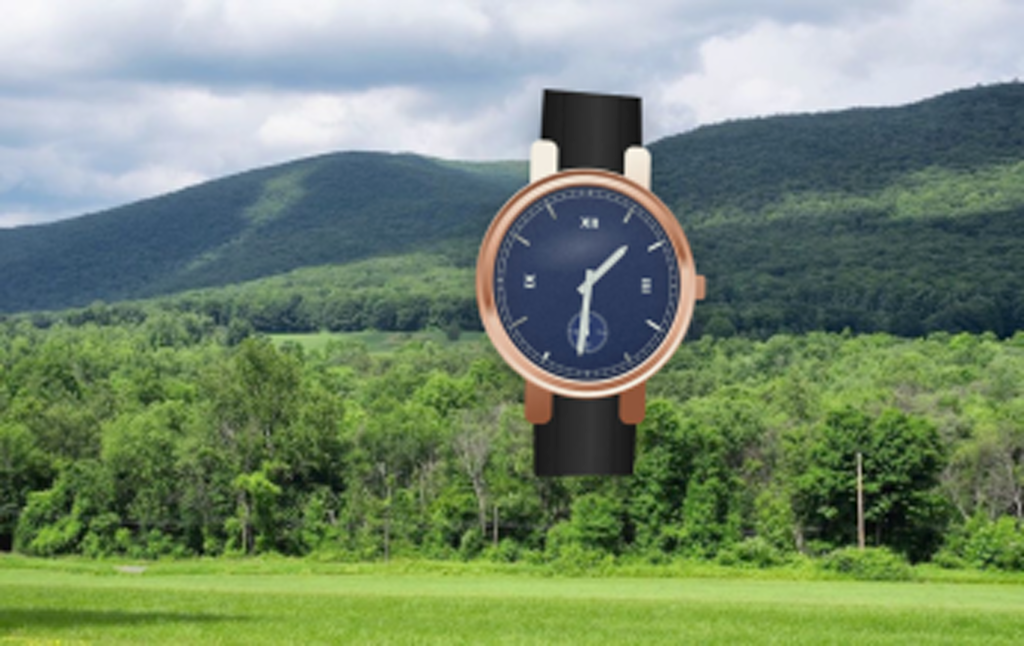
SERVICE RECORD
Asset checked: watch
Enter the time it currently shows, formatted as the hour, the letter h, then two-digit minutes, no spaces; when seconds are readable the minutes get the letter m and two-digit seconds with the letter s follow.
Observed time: 1h31
